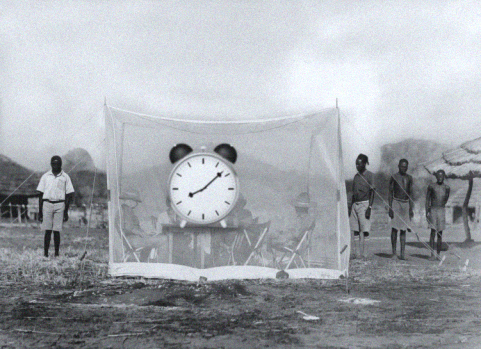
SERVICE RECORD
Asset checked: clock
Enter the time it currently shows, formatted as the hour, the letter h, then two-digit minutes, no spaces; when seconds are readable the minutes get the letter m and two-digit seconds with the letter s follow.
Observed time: 8h08
